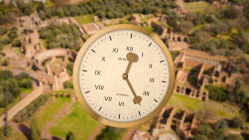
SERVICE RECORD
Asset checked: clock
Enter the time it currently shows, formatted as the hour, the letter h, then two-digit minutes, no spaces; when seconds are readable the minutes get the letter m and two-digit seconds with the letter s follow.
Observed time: 12h24
